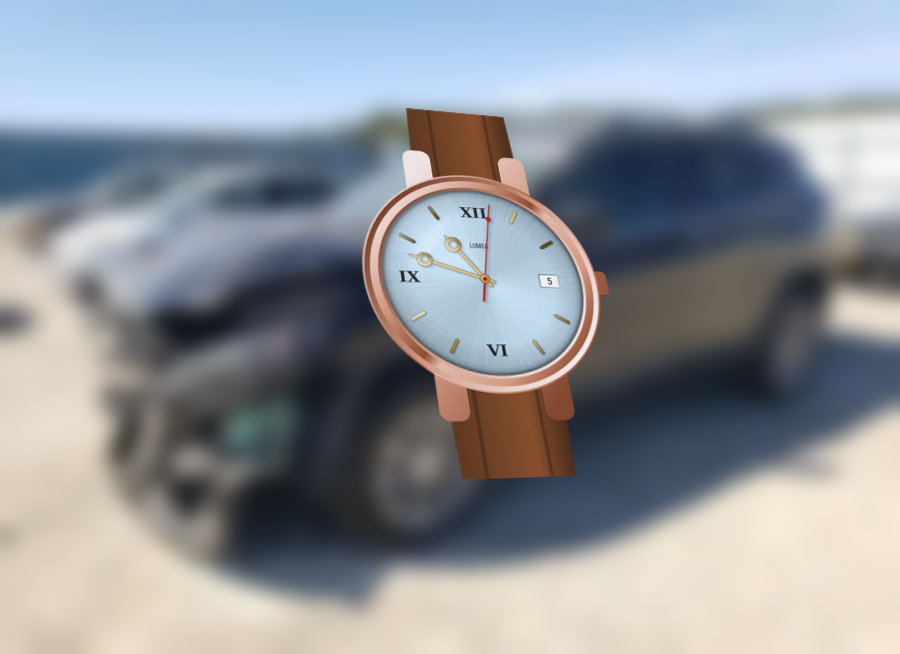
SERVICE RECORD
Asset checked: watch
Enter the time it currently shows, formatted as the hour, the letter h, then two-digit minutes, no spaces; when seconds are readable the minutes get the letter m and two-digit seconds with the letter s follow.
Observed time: 10h48m02s
